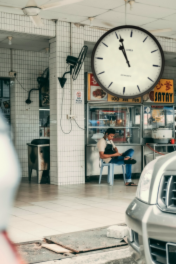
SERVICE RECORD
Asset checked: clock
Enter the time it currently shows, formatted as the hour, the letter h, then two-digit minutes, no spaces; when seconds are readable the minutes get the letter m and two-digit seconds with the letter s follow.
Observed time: 10h56
